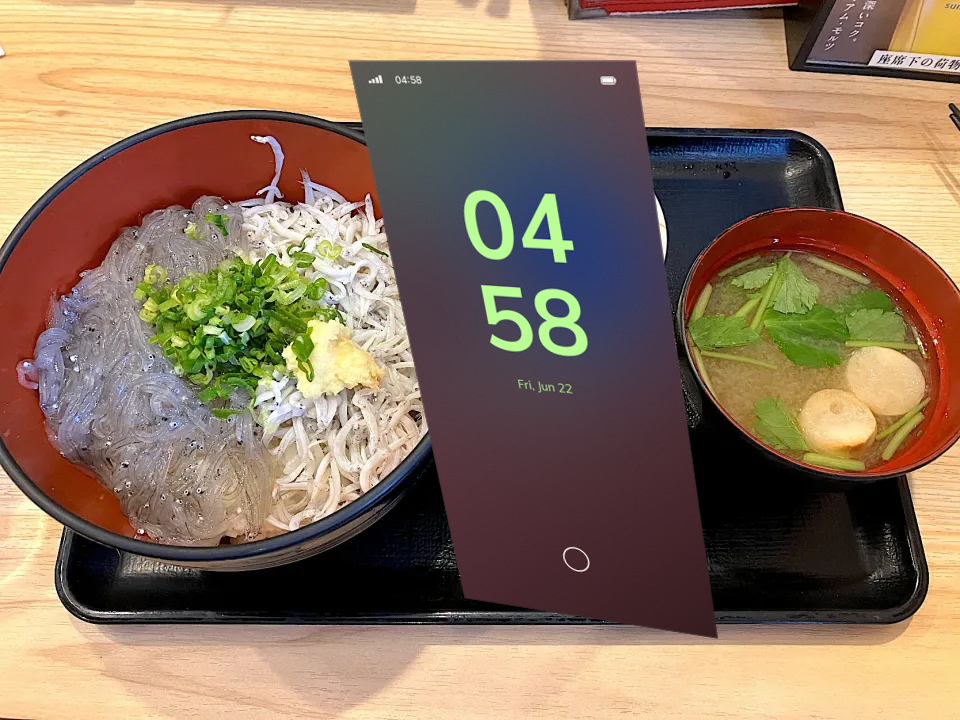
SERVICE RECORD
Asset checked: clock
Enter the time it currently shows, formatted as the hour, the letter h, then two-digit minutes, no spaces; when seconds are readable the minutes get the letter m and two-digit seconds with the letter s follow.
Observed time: 4h58
